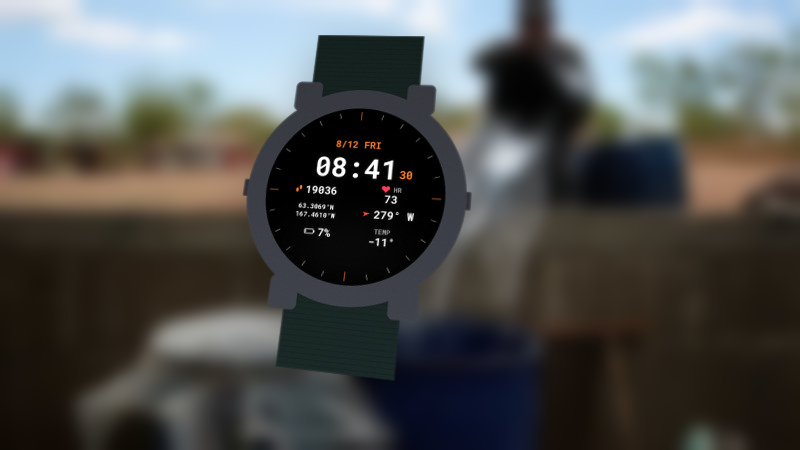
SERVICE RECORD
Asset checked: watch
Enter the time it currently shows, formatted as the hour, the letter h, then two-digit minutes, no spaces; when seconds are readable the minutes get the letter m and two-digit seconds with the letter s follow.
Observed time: 8h41m30s
